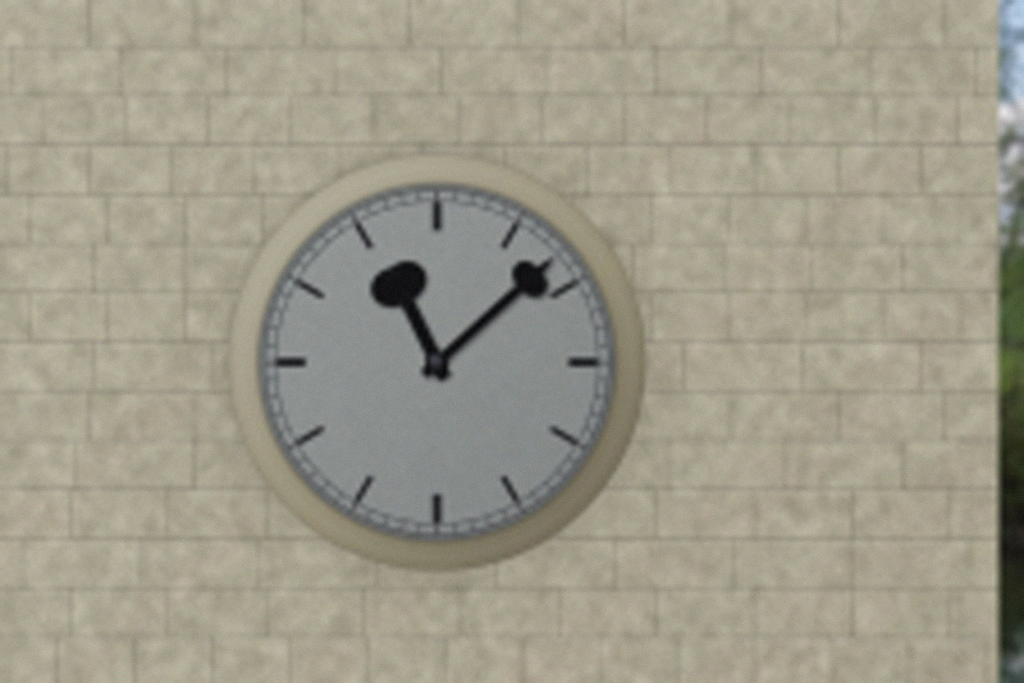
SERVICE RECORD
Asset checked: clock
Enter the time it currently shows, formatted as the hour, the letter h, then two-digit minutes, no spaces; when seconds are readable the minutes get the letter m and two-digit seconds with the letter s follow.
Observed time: 11h08
